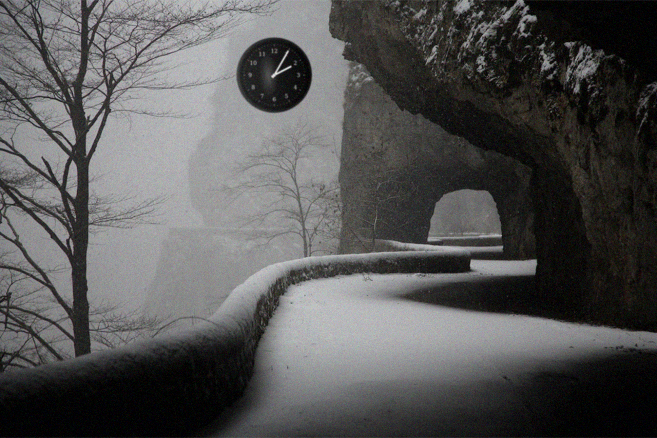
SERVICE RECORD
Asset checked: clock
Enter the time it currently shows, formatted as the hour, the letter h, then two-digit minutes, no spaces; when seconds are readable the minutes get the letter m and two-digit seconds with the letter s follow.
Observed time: 2h05
